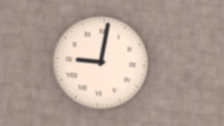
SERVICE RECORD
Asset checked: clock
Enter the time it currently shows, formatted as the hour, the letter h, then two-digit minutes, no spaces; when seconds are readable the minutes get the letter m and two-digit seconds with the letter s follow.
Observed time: 9h01
